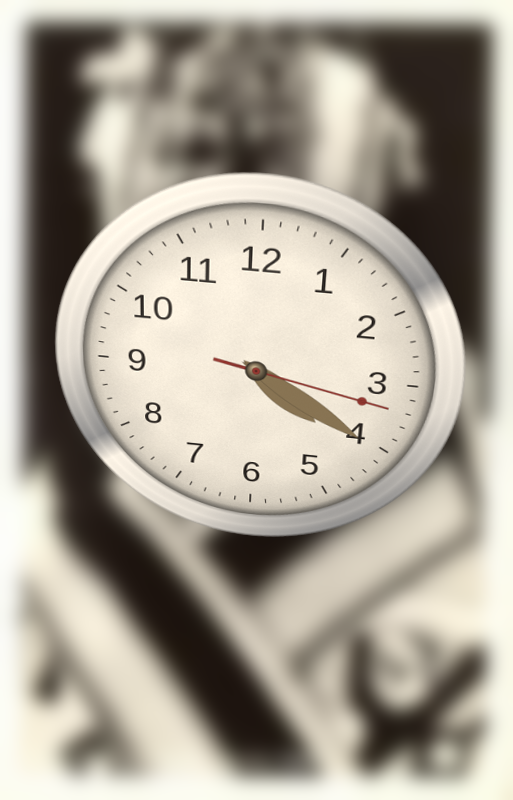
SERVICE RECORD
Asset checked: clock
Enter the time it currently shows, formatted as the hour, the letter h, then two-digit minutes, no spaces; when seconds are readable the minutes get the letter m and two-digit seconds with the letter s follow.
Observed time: 4h20m17s
